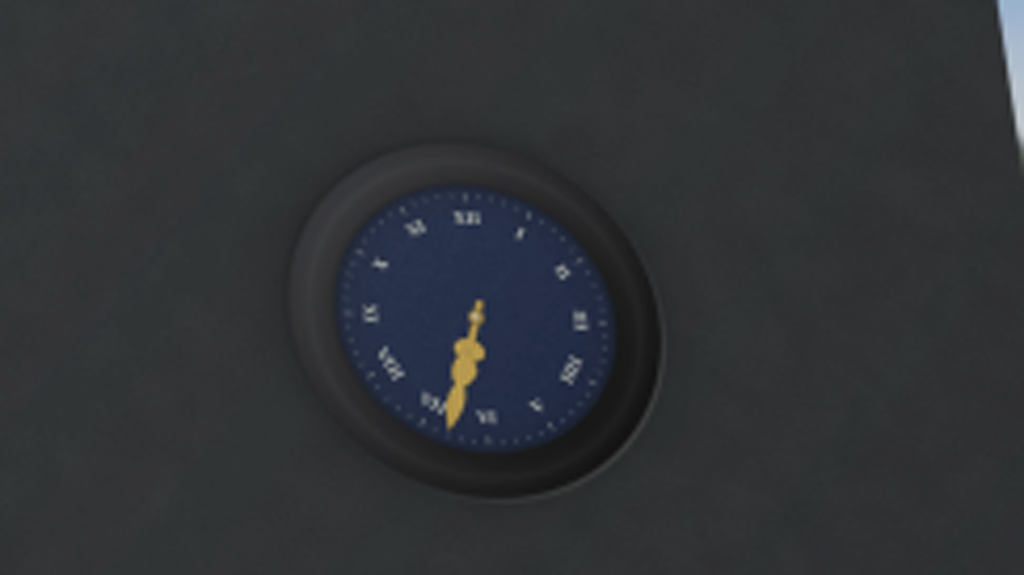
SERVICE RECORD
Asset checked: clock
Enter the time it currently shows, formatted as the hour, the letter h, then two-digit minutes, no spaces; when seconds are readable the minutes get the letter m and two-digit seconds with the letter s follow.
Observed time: 6h33
